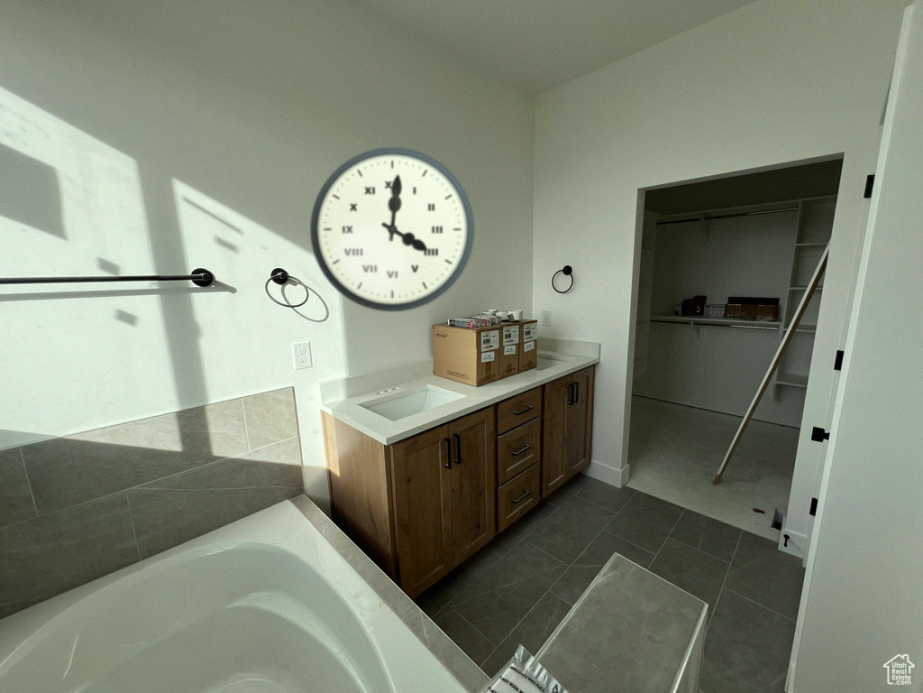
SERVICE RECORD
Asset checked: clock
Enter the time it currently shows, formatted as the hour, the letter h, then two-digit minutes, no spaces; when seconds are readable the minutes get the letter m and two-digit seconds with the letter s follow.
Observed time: 4h01
